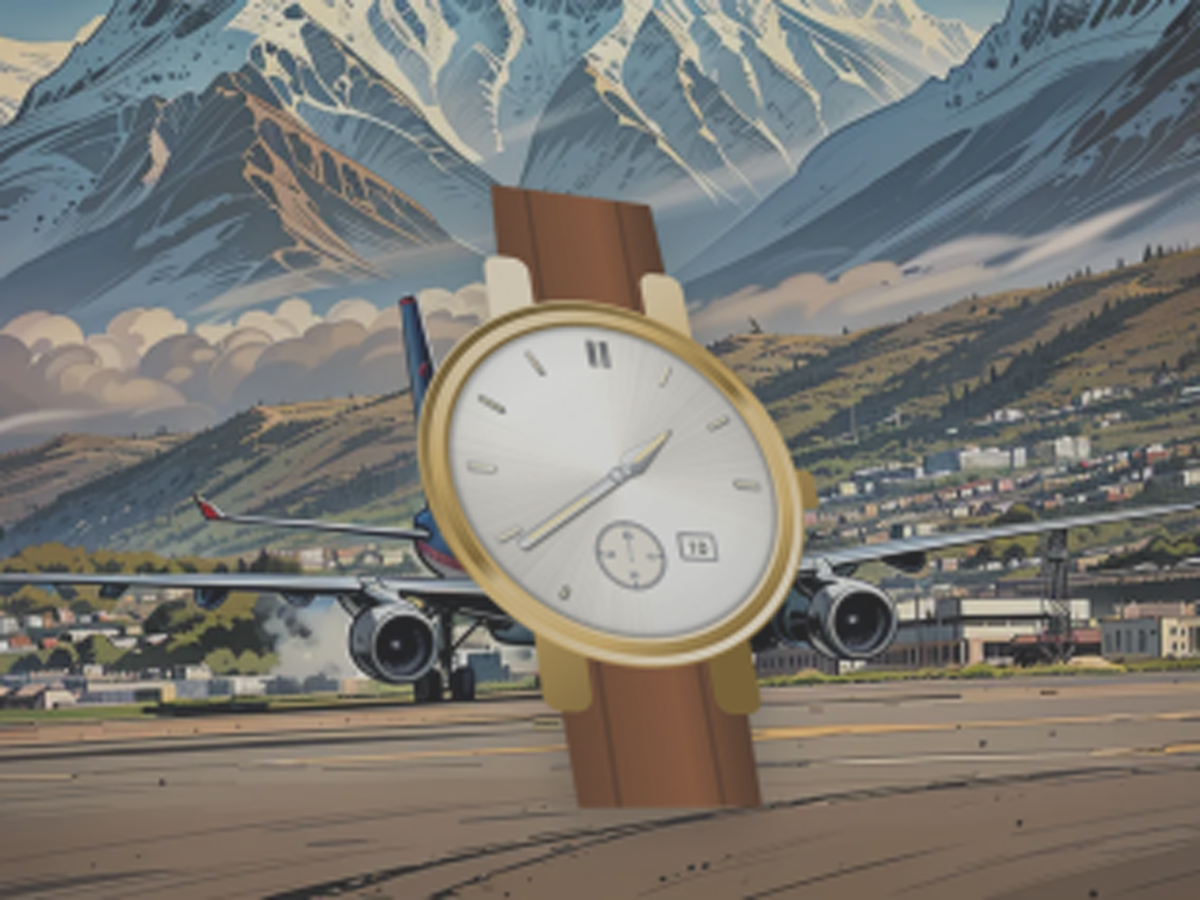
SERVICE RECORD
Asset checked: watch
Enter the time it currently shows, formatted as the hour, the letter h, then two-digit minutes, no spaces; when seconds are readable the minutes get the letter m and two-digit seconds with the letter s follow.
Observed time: 1h39
